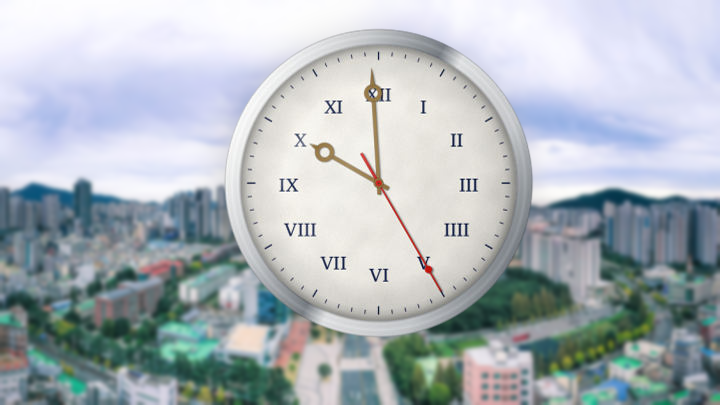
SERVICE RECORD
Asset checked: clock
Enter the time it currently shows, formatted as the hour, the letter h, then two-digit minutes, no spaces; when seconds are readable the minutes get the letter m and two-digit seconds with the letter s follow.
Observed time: 9h59m25s
